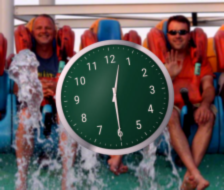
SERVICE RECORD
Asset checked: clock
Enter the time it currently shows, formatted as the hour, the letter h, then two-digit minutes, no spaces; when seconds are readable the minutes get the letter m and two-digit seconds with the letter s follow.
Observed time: 12h30
